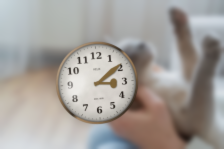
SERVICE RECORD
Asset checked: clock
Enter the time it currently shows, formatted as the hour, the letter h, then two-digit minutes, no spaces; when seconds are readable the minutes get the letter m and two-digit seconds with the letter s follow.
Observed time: 3h09
